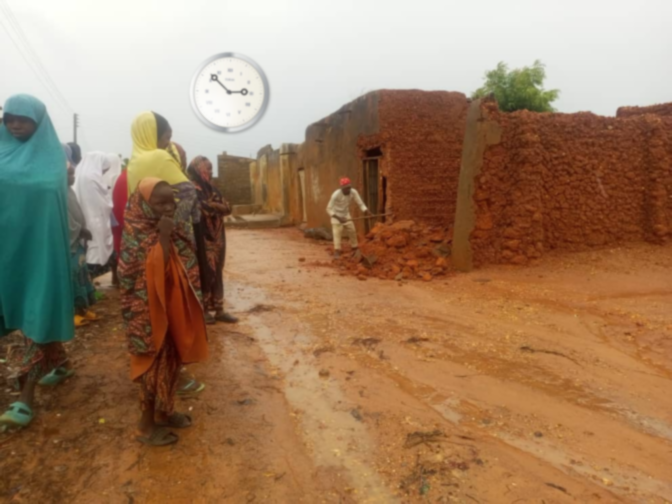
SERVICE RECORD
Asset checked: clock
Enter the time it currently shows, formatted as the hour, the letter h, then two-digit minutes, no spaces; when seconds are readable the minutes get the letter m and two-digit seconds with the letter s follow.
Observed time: 2h52
